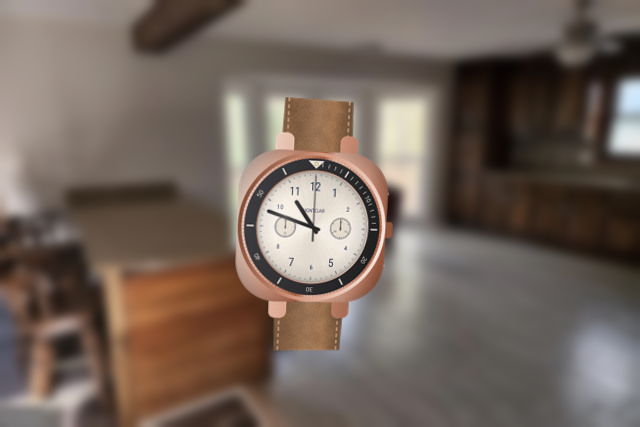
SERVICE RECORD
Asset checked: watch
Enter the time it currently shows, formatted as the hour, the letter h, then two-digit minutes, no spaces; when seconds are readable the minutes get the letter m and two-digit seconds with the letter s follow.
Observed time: 10h48
